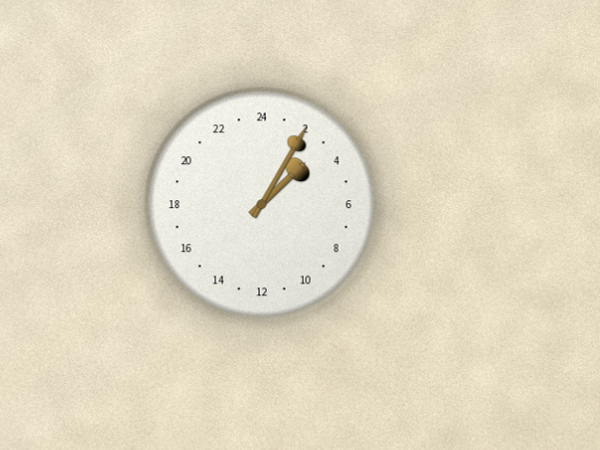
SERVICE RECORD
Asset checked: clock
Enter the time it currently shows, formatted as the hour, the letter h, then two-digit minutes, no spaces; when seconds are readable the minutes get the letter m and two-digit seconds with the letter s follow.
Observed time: 3h05
